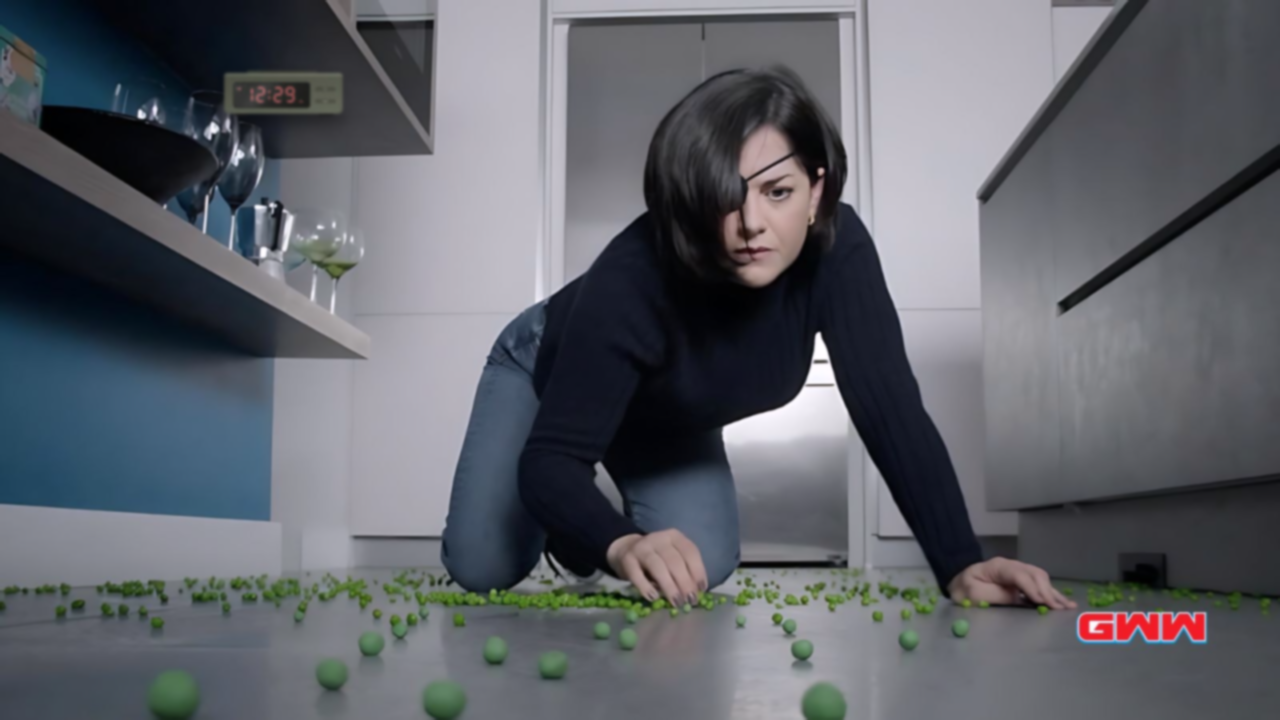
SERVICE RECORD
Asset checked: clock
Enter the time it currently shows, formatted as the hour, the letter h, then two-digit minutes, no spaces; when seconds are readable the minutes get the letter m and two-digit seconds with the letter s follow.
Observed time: 12h29
